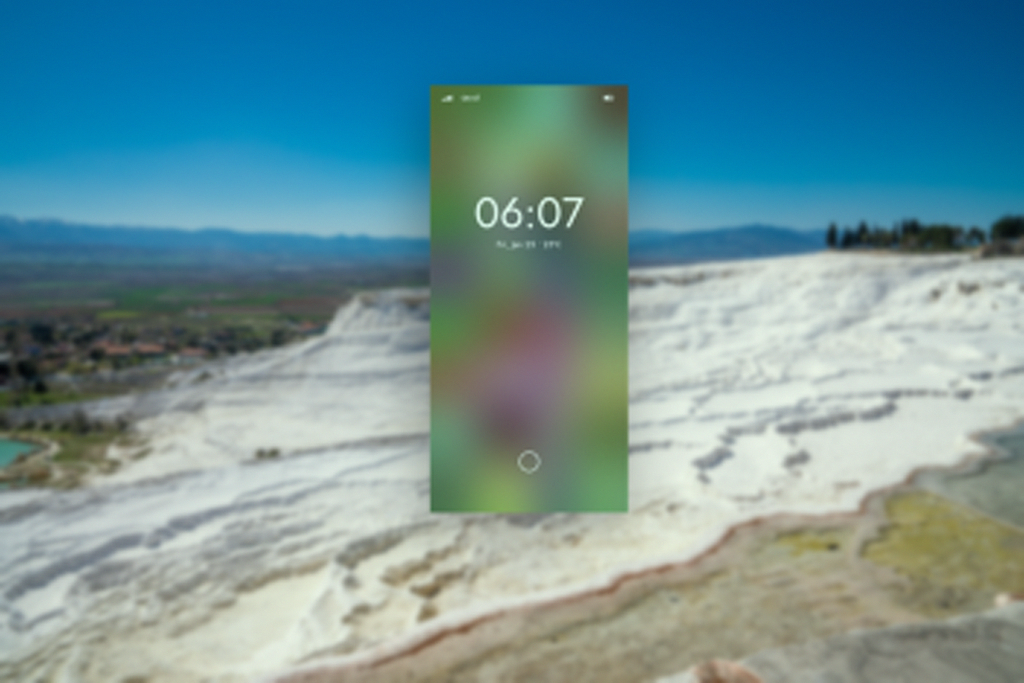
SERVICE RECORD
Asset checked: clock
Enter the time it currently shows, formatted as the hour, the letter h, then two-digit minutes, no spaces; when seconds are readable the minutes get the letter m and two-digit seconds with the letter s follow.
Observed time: 6h07
